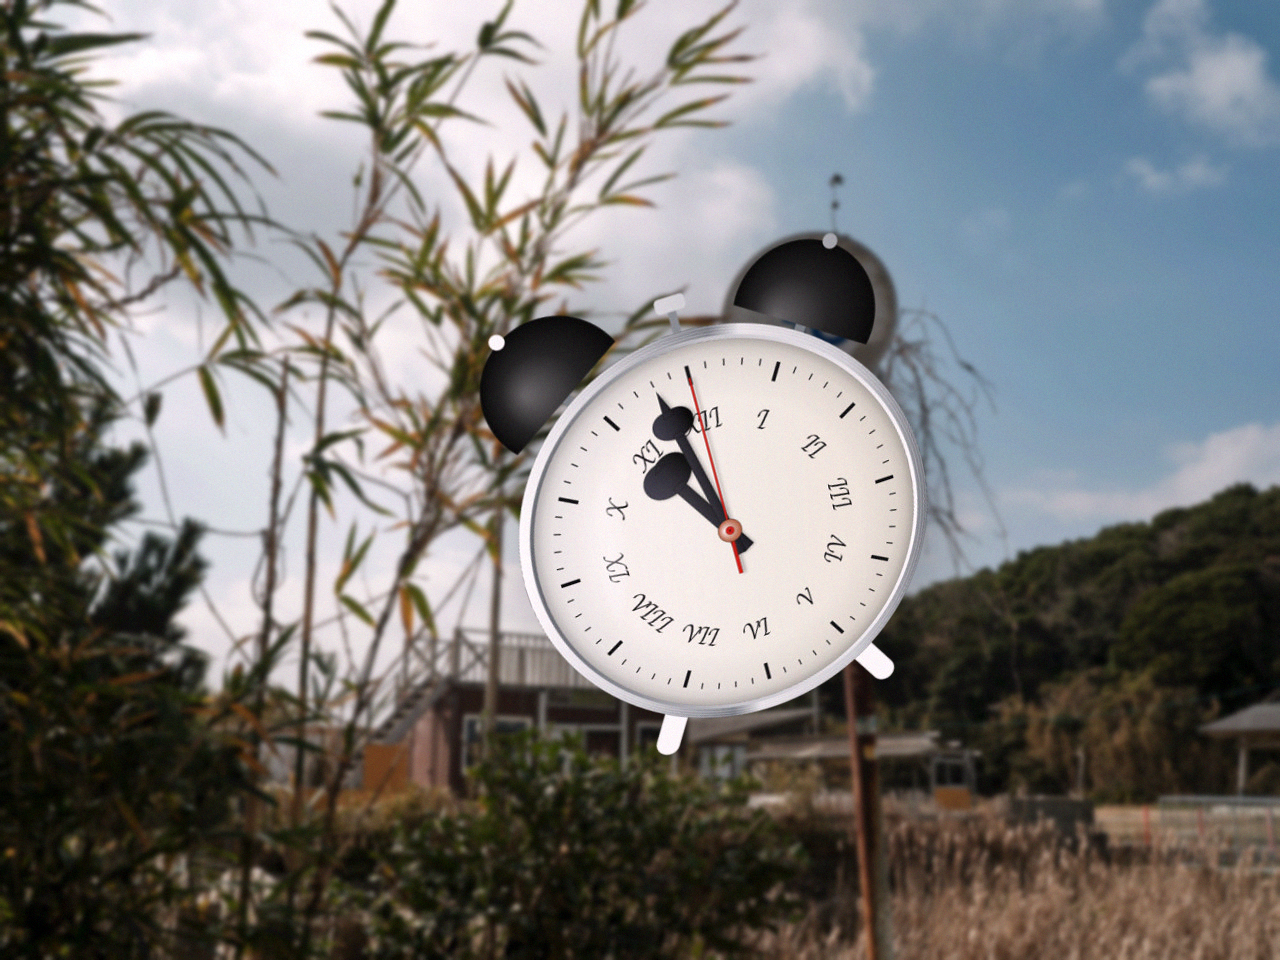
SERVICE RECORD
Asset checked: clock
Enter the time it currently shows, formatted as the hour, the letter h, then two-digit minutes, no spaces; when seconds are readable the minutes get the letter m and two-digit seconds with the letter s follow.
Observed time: 10h58m00s
